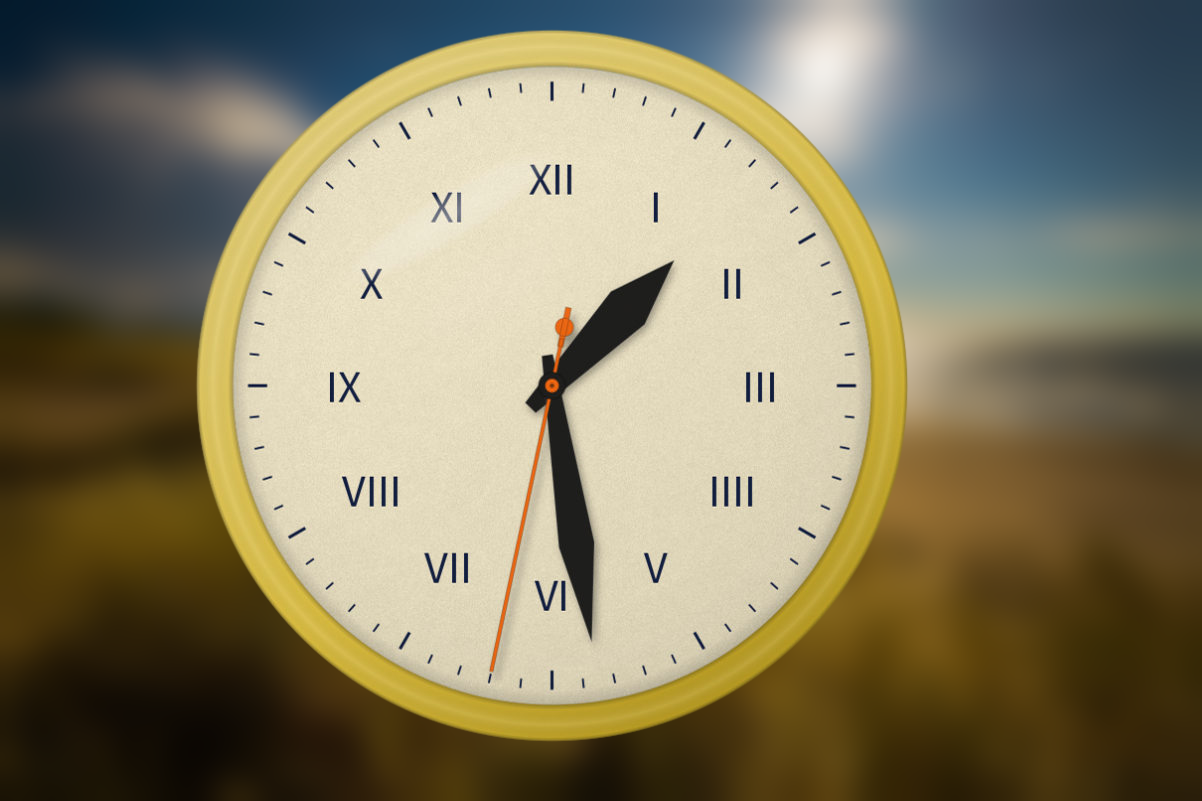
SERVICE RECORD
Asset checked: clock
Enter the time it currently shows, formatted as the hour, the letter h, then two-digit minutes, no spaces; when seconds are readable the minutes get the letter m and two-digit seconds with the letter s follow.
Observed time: 1h28m32s
